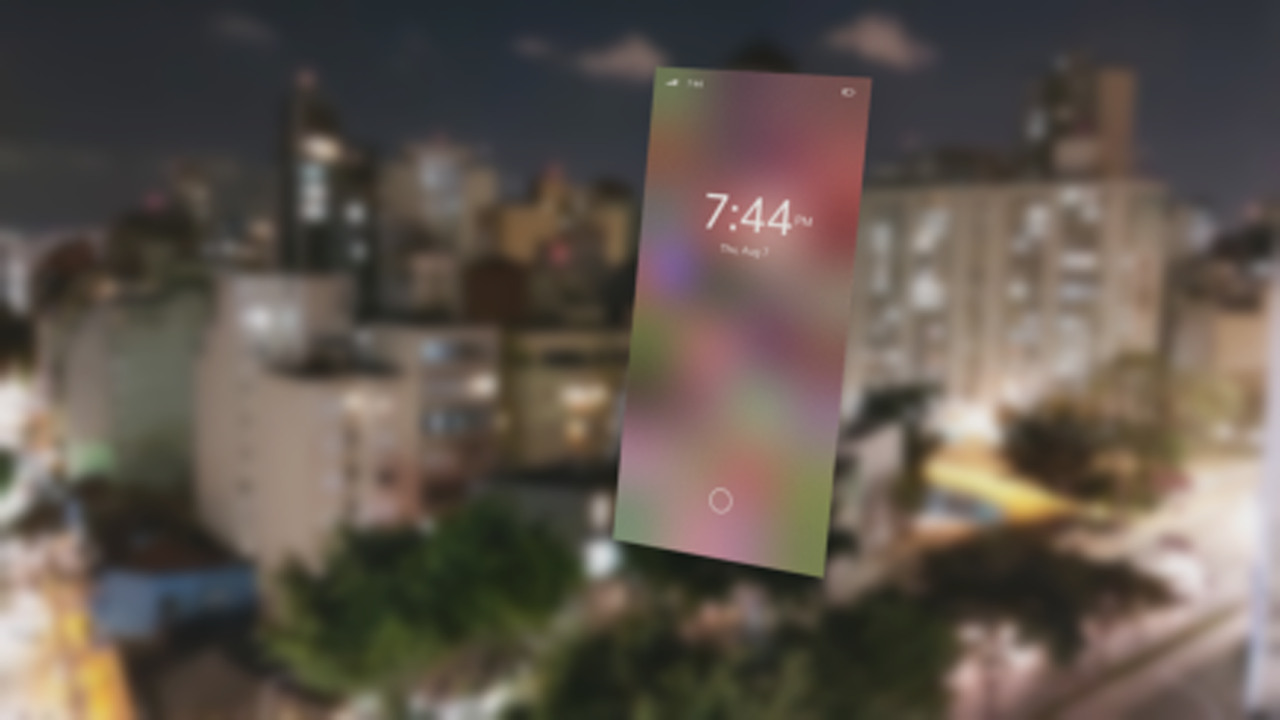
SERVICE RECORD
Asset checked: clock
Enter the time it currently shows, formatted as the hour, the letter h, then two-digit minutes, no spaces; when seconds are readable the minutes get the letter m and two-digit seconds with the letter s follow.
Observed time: 7h44
